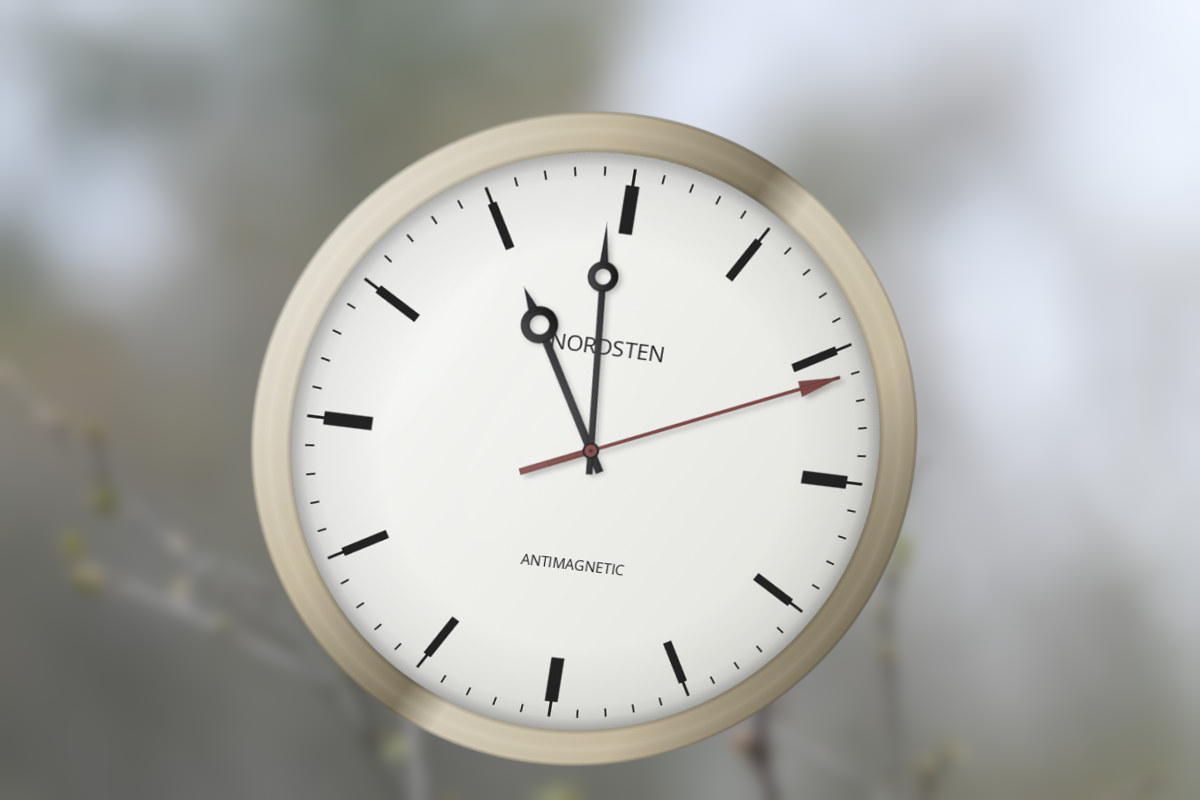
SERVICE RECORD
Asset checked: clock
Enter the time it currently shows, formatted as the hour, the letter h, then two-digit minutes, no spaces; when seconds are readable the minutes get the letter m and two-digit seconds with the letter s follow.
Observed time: 10h59m11s
